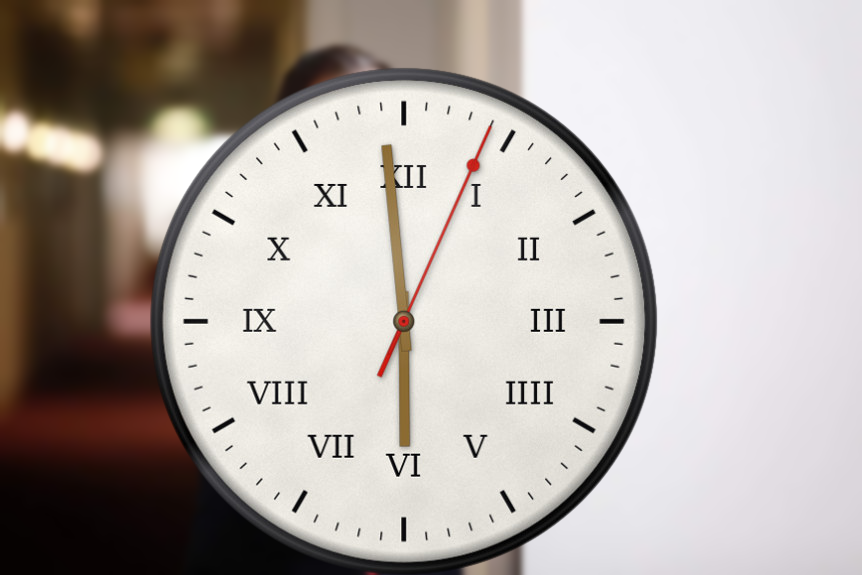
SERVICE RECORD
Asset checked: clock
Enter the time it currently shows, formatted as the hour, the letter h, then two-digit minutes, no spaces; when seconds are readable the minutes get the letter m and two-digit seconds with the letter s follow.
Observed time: 5h59m04s
